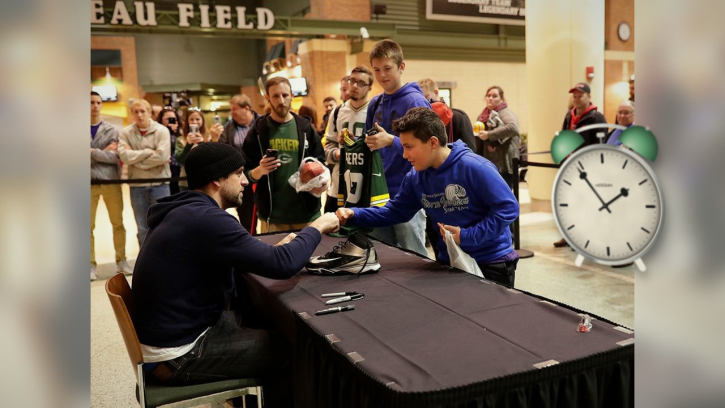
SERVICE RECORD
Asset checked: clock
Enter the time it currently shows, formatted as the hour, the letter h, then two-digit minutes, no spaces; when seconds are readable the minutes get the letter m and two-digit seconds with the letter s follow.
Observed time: 1h54
